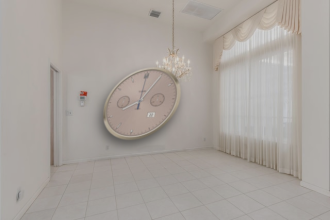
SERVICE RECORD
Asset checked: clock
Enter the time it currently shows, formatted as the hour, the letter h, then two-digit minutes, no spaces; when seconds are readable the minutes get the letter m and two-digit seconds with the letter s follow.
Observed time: 8h05
